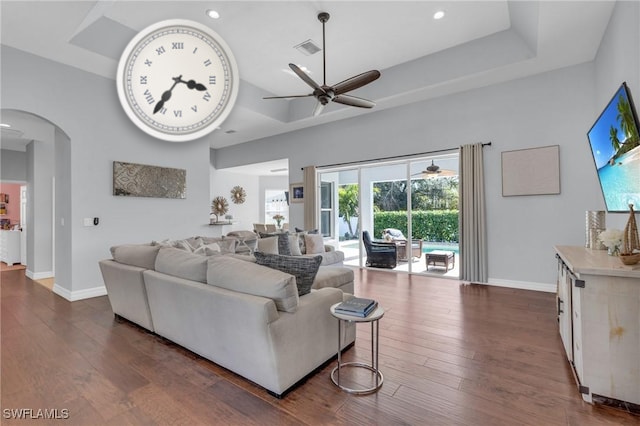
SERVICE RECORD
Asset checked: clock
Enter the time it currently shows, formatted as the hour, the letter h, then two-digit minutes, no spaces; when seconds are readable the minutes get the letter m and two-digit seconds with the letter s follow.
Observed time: 3h36
